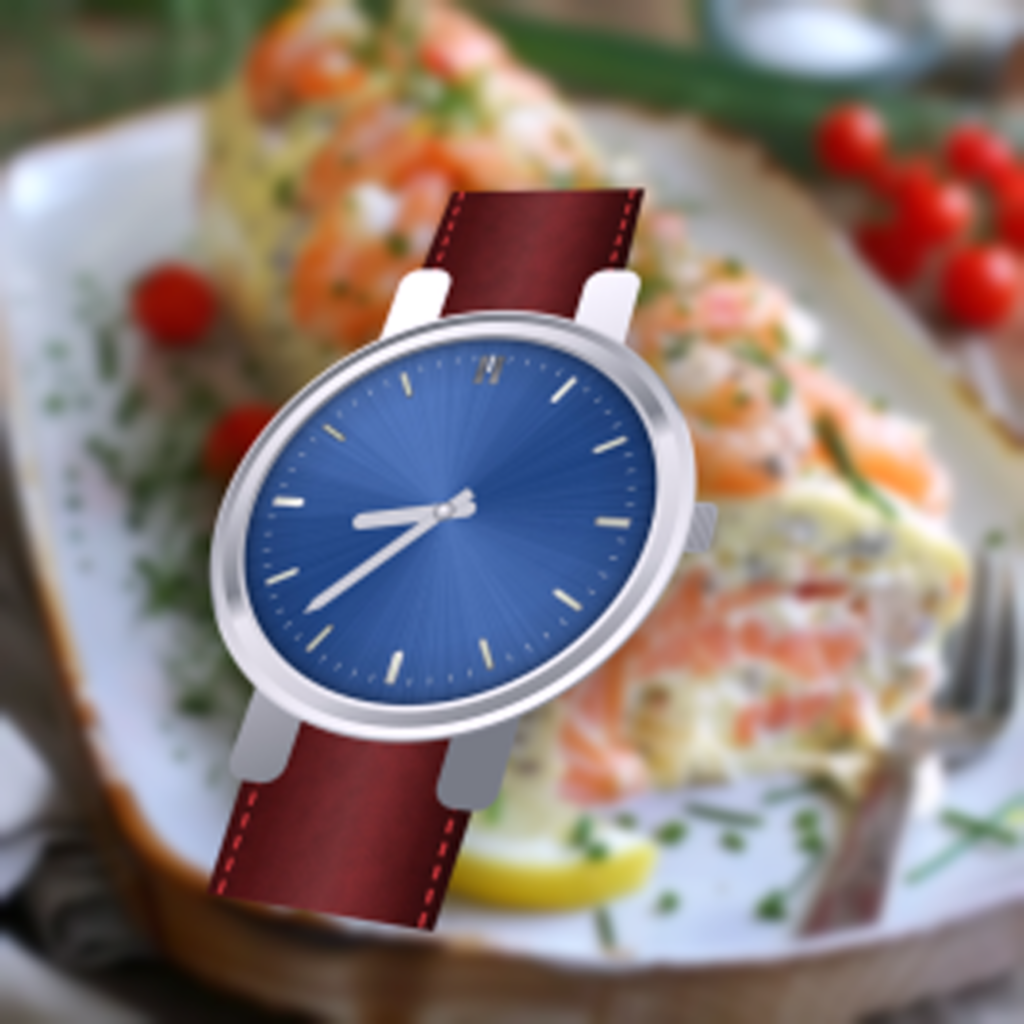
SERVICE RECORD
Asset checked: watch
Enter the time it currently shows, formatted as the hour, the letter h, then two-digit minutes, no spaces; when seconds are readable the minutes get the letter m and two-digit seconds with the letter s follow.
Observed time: 8h37
